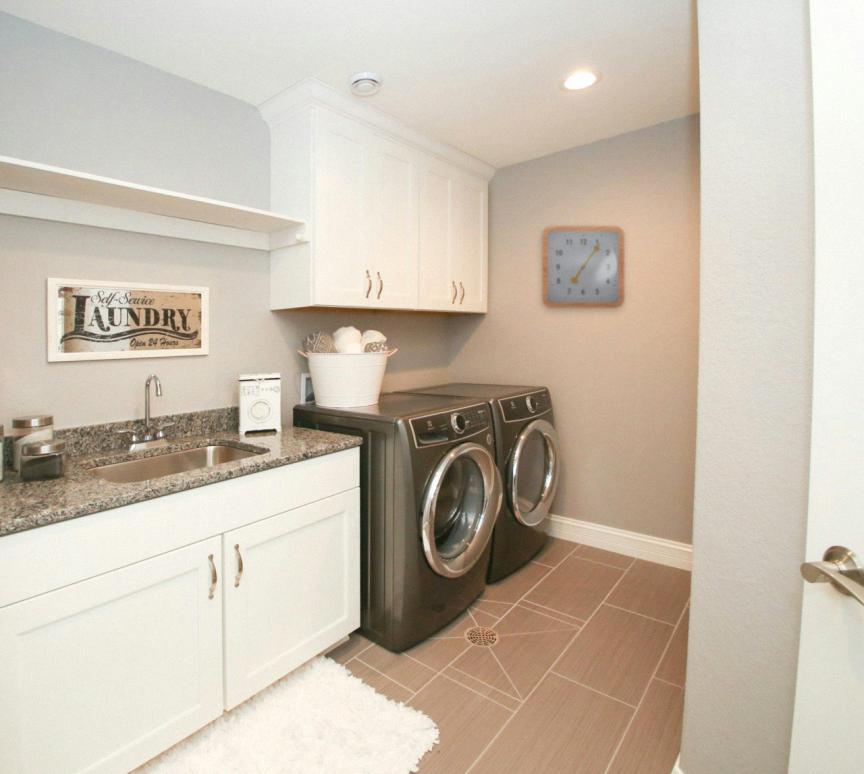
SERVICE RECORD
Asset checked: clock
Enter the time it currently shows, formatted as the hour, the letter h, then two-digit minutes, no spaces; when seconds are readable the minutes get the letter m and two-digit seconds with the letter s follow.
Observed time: 7h06
